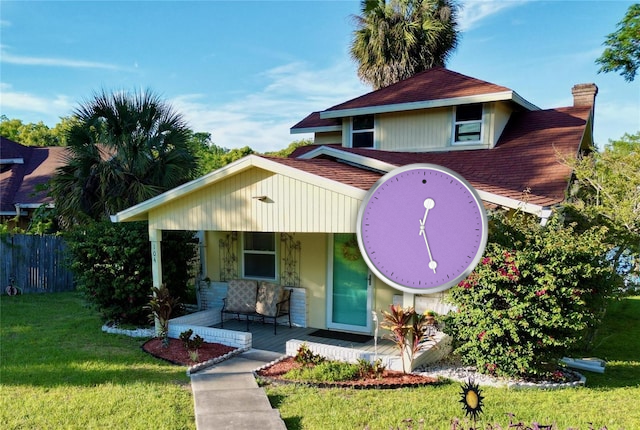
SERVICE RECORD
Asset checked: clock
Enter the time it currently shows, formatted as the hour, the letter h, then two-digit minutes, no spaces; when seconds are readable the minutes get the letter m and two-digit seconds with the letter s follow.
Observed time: 12h27
